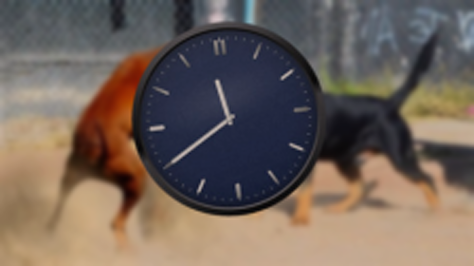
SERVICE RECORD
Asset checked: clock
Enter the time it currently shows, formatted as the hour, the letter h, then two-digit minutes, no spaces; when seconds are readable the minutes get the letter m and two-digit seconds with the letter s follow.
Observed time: 11h40
